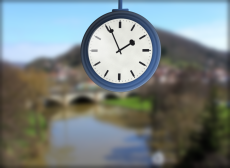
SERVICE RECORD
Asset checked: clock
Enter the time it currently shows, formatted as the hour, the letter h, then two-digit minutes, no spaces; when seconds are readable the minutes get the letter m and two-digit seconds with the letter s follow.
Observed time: 1h56
